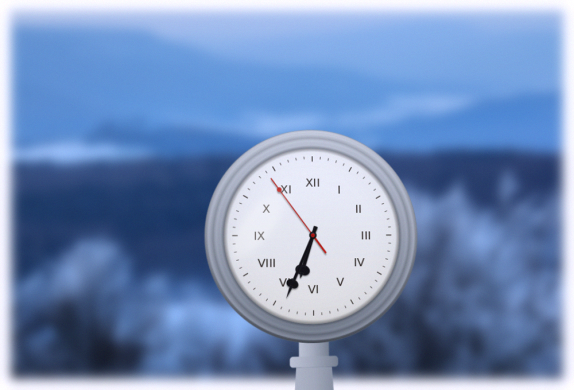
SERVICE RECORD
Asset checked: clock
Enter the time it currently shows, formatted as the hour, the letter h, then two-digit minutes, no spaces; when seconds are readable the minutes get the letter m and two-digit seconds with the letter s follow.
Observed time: 6h33m54s
